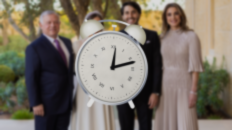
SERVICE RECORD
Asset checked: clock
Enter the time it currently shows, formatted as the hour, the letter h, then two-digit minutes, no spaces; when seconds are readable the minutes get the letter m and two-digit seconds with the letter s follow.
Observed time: 12h12
